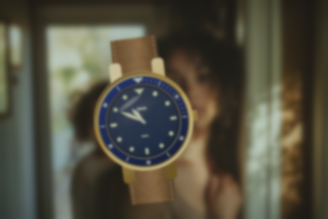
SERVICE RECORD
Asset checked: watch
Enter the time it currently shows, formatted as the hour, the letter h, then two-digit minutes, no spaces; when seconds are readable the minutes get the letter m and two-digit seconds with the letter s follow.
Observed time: 10h50
